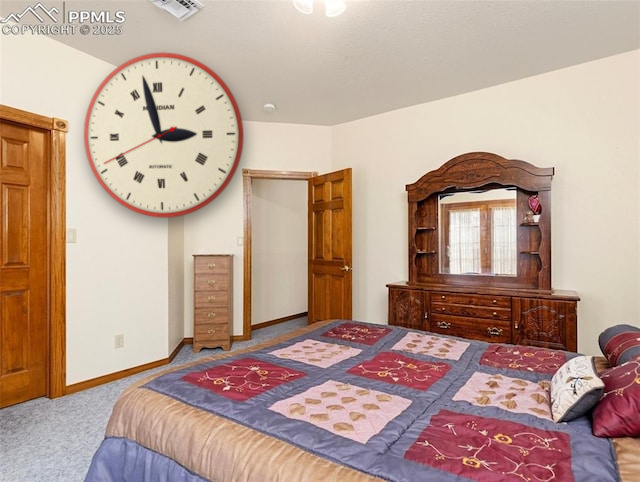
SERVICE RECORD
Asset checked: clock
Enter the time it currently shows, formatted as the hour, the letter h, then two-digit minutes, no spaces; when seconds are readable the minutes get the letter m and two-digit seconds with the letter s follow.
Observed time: 2h57m41s
